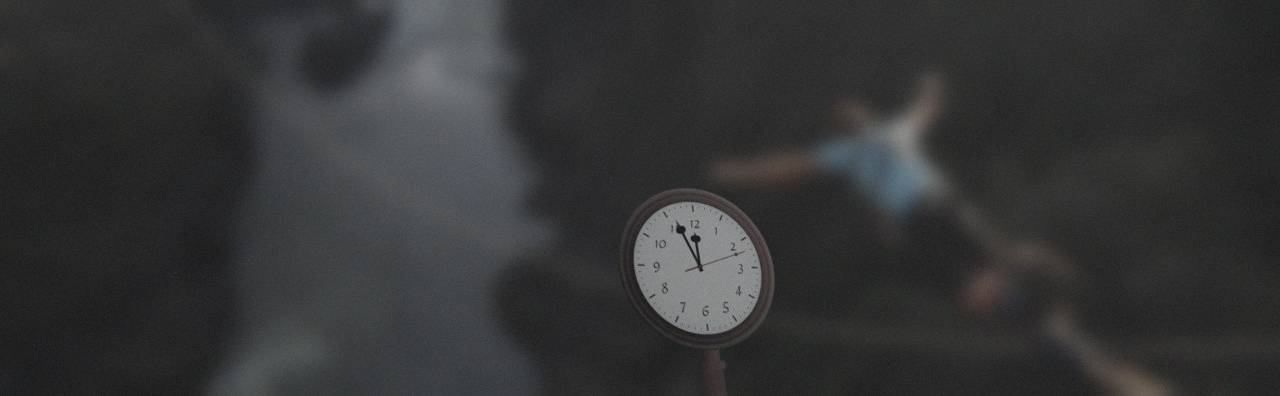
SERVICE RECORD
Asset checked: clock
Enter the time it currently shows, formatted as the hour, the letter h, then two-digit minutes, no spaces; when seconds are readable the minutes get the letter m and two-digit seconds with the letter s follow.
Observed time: 11h56m12s
